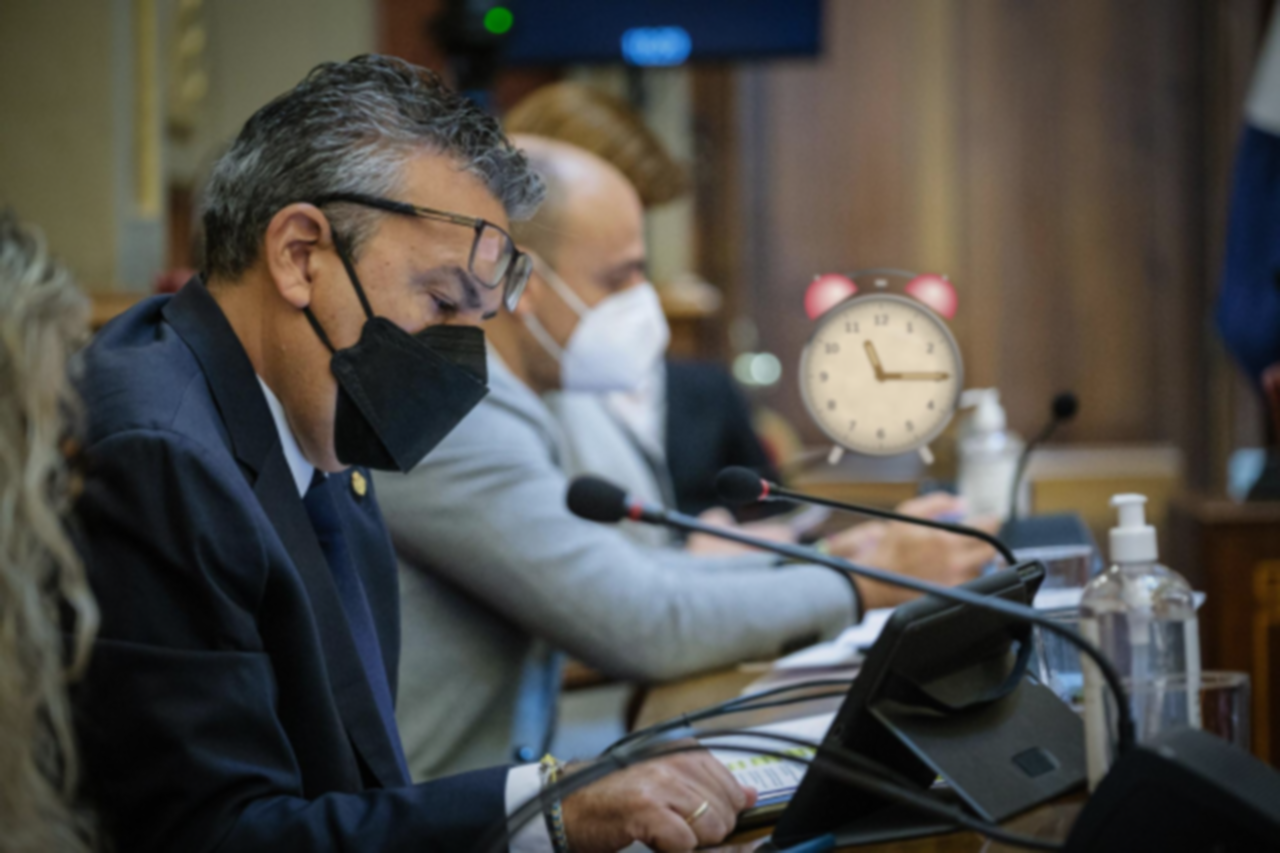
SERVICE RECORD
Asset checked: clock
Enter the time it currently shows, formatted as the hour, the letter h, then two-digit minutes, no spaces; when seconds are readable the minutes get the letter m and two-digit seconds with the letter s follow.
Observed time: 11h15
